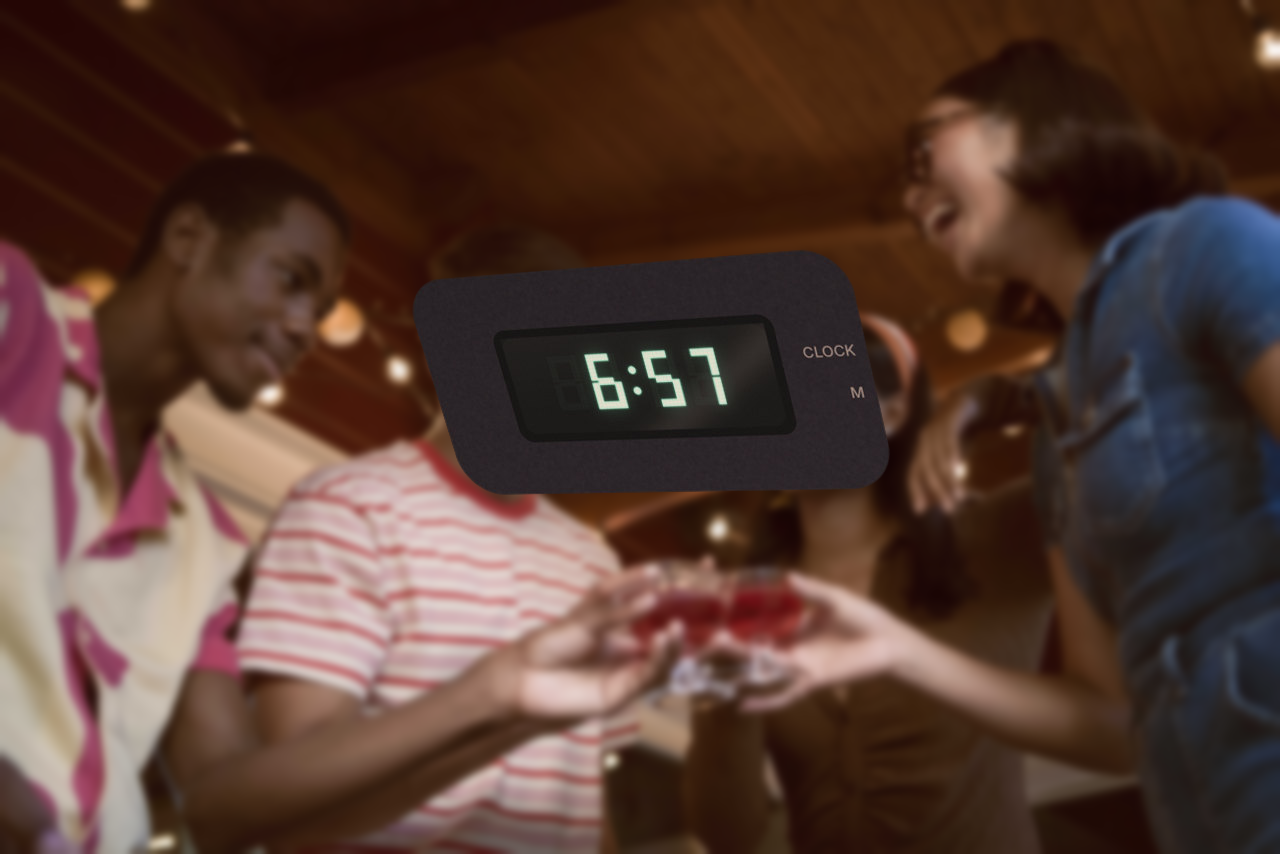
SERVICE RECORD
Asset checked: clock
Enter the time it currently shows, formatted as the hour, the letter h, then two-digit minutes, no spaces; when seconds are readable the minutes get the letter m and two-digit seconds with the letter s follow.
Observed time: 6h57
